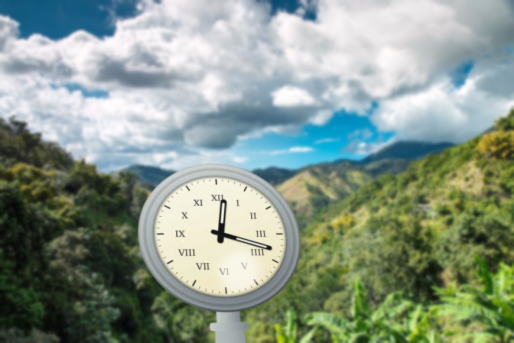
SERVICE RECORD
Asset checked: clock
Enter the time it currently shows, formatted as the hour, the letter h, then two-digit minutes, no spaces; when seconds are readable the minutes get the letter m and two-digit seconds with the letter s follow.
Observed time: 12h18
